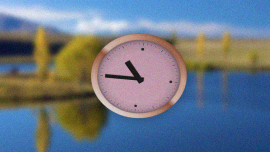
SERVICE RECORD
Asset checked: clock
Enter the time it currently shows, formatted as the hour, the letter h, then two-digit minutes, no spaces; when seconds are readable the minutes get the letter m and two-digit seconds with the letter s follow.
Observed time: 10h45
